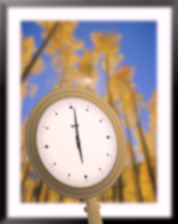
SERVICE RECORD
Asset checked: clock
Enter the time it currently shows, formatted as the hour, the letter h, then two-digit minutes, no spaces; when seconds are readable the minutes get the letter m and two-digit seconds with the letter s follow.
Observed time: 6h01
